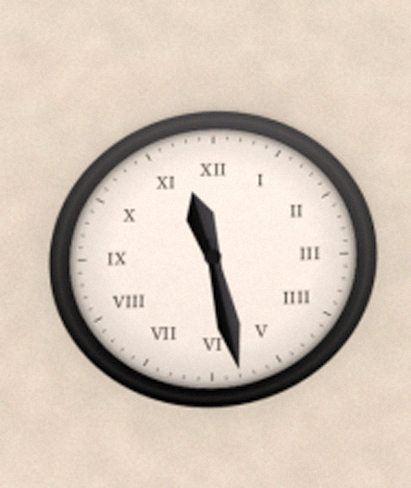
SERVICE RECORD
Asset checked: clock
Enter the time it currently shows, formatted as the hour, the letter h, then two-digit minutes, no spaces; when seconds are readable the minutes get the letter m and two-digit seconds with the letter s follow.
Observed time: 11h28
